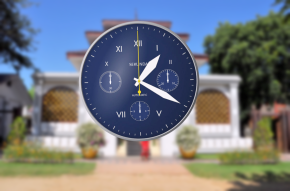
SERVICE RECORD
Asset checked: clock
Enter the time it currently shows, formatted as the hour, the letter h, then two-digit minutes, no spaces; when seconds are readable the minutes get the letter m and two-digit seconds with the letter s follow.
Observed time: 1h20
